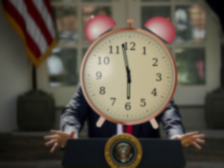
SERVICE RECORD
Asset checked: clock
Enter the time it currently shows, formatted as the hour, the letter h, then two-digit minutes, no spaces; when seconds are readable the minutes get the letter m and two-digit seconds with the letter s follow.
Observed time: 5h58
